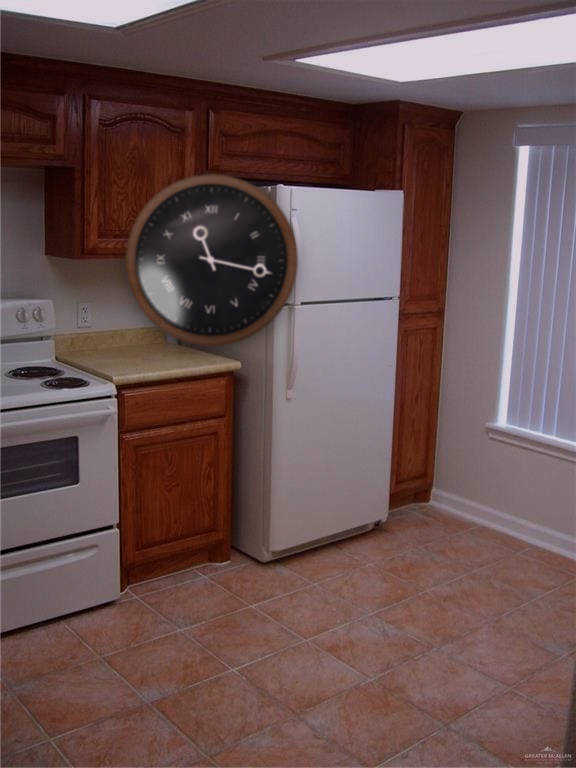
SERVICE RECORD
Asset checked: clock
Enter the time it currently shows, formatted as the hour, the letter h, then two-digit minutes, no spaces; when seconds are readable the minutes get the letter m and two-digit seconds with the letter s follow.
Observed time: 11h17
